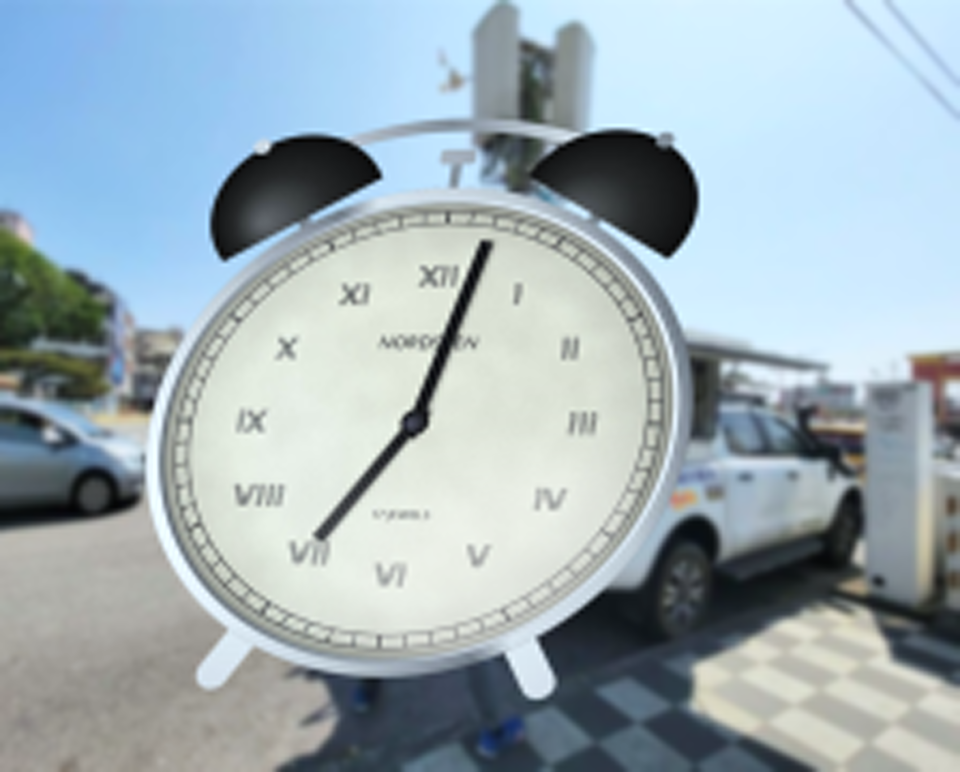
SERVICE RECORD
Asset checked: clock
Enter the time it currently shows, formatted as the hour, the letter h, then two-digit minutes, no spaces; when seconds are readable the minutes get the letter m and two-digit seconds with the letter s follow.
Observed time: 7h02
